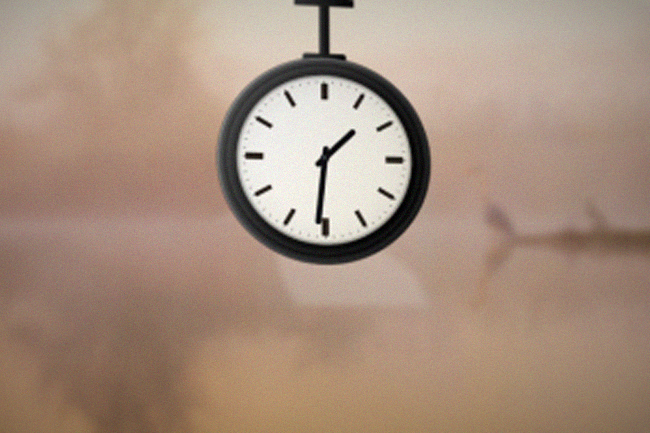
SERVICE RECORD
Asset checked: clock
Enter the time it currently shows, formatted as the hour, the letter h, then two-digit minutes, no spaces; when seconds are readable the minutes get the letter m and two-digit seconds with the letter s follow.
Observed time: 1h31
